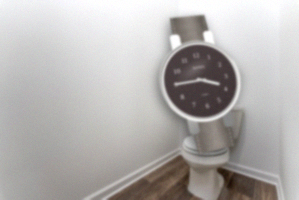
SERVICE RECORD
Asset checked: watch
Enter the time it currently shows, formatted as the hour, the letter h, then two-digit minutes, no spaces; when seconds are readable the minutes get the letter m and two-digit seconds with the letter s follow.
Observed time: 3h45
